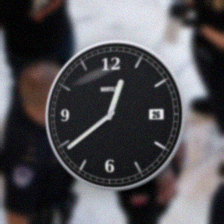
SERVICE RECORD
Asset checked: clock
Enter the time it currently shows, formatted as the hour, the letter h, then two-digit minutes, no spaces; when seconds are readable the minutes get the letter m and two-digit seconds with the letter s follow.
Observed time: 12h39
